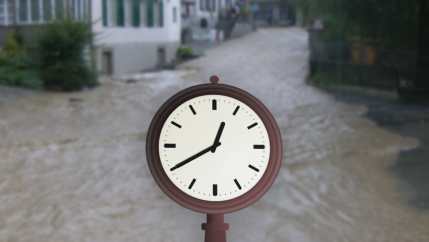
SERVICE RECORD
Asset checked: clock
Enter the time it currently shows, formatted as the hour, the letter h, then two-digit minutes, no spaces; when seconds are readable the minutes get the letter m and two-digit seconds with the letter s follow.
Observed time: 12h40
